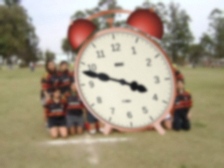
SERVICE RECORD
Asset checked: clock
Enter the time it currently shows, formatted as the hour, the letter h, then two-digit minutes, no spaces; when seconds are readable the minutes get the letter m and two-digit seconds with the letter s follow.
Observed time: 3h48
